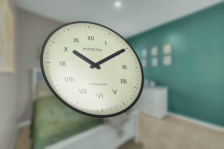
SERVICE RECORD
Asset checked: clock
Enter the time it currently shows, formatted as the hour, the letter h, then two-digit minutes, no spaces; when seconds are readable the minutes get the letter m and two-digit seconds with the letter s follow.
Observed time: 10h10
